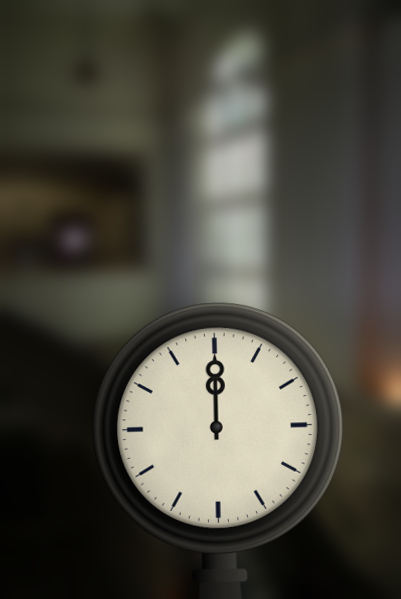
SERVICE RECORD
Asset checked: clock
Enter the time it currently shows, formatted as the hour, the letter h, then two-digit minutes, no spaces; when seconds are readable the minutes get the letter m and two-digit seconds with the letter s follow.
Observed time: 12h00
